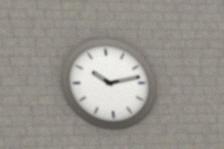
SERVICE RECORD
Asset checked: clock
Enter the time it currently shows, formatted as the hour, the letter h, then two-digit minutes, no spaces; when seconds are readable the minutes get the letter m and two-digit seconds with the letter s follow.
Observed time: 10h13
